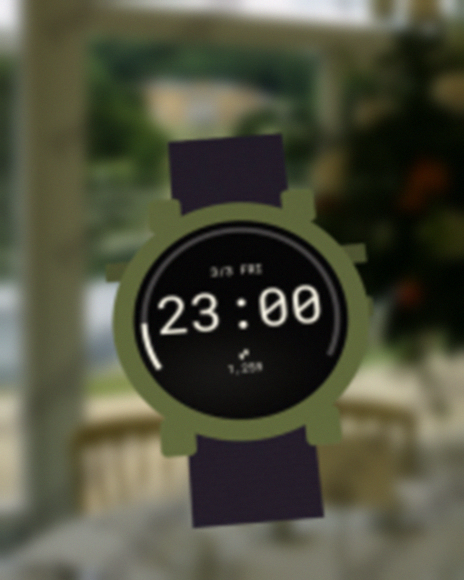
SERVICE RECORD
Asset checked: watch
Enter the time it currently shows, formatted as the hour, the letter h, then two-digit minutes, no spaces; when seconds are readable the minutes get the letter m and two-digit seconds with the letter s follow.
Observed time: 23h00
